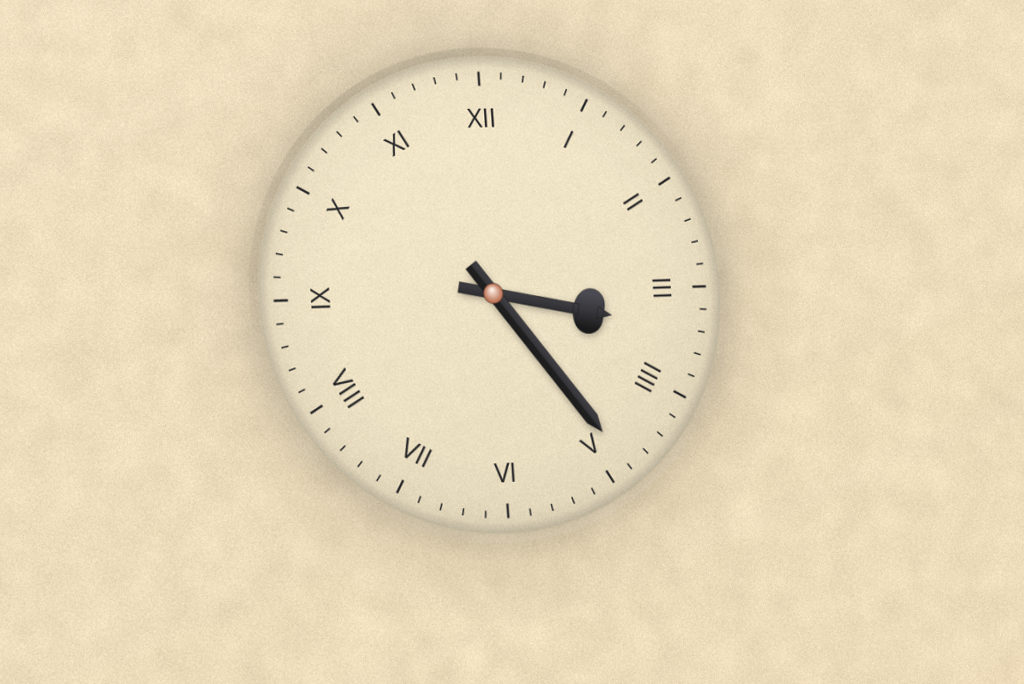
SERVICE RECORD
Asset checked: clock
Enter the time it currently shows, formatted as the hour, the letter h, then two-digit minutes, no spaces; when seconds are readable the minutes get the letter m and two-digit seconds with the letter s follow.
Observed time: 3h24
